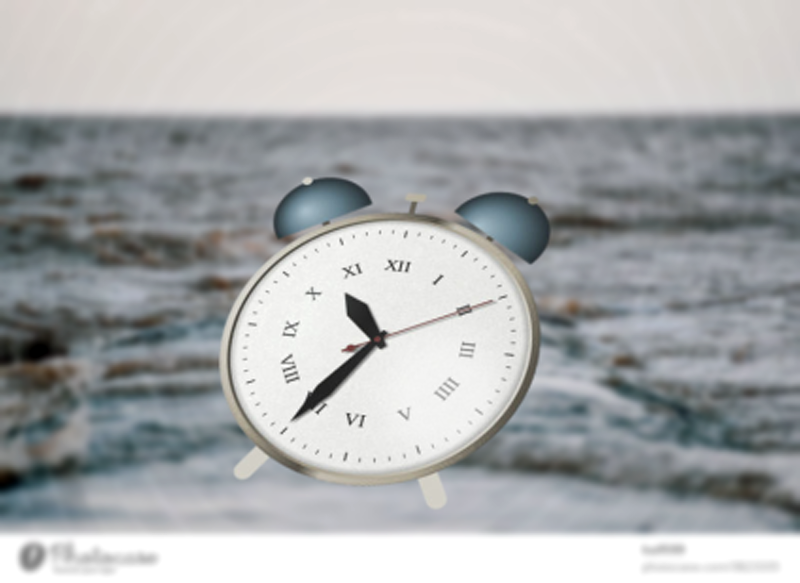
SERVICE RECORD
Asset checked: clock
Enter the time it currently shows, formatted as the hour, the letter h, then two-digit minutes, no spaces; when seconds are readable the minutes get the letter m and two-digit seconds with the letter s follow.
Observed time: 10h35m10s
